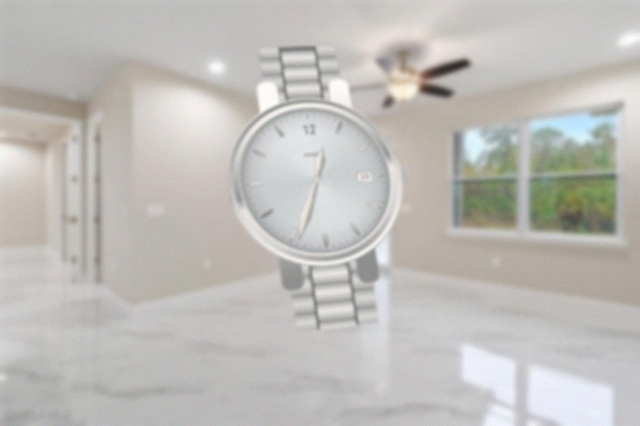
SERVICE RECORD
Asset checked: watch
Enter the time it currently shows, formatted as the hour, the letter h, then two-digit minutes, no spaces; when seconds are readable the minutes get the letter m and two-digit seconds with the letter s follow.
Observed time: 12h34
